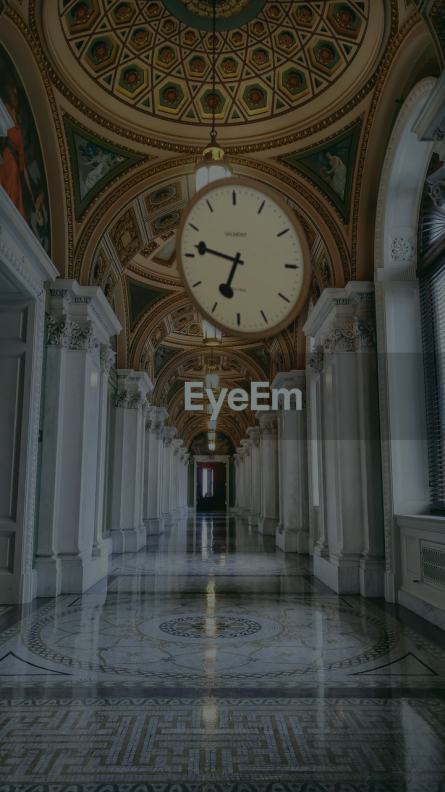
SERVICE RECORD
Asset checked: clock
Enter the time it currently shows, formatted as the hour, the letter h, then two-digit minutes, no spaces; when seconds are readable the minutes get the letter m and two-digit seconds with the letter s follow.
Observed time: 6h47
